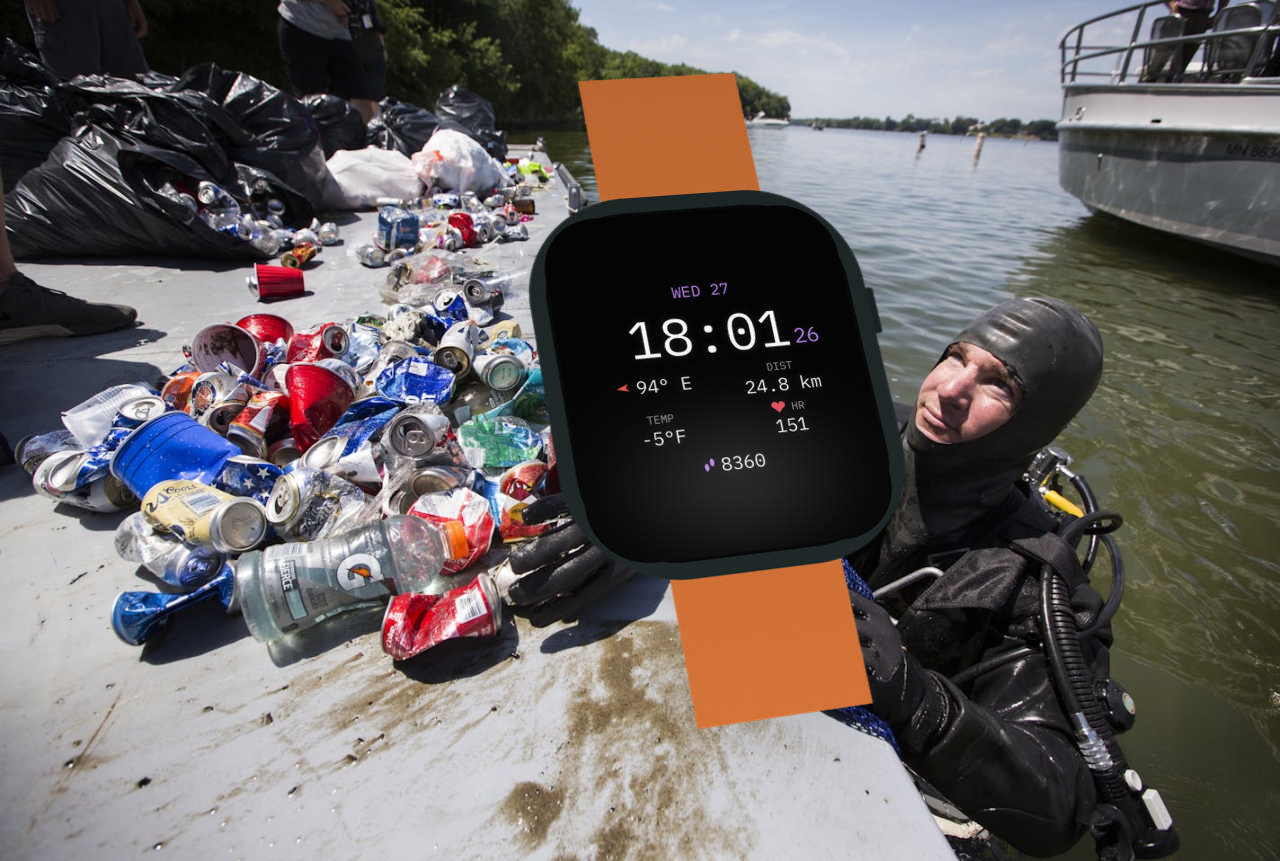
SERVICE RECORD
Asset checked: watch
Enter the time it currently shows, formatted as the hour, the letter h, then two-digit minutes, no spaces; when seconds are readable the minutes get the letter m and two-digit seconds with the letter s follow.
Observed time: 18h01m26s
